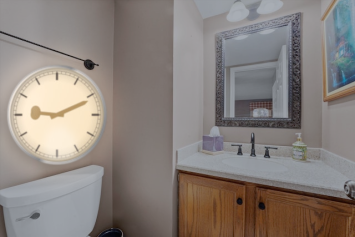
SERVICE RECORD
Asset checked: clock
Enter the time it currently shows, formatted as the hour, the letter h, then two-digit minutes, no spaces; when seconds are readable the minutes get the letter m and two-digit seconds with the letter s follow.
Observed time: 9h11
